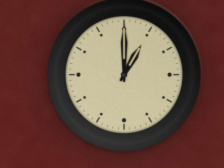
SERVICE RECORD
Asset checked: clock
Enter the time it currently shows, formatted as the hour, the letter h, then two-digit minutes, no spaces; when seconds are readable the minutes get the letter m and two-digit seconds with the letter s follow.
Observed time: 1h00
